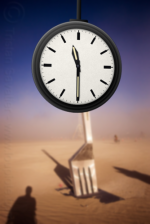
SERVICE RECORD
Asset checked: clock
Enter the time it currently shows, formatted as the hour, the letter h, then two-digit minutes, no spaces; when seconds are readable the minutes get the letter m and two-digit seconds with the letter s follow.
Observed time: 11h30
